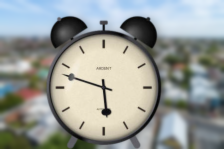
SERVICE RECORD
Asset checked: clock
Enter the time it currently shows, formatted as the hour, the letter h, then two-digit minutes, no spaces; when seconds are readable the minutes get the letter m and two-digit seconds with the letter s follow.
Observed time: 5h48
